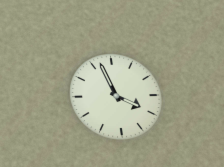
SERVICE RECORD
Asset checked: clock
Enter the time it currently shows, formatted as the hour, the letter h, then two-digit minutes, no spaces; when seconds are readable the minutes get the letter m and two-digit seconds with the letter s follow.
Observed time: 3h57
